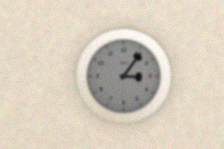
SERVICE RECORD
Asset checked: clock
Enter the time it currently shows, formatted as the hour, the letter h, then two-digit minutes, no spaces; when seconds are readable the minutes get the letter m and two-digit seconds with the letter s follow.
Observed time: 3h06
